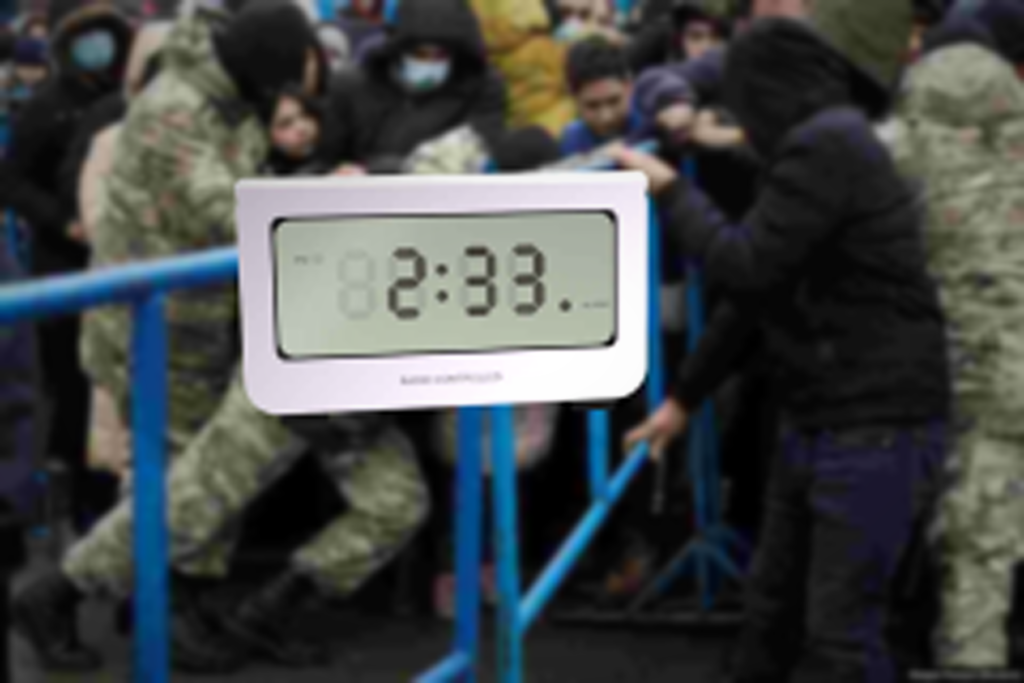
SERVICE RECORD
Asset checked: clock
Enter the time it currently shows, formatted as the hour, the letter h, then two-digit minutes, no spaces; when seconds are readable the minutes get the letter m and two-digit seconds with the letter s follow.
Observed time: 2h33
